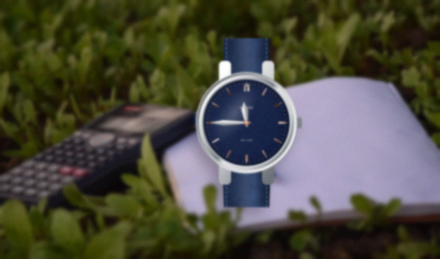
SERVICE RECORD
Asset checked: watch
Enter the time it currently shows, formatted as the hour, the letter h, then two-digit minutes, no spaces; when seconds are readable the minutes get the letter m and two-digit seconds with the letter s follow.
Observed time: 11h45
